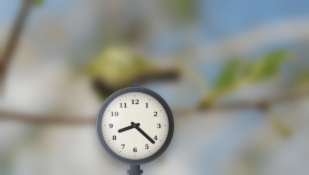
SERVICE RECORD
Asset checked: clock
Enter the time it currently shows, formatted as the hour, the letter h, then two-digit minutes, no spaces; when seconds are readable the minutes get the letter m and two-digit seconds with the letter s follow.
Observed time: 8h22
